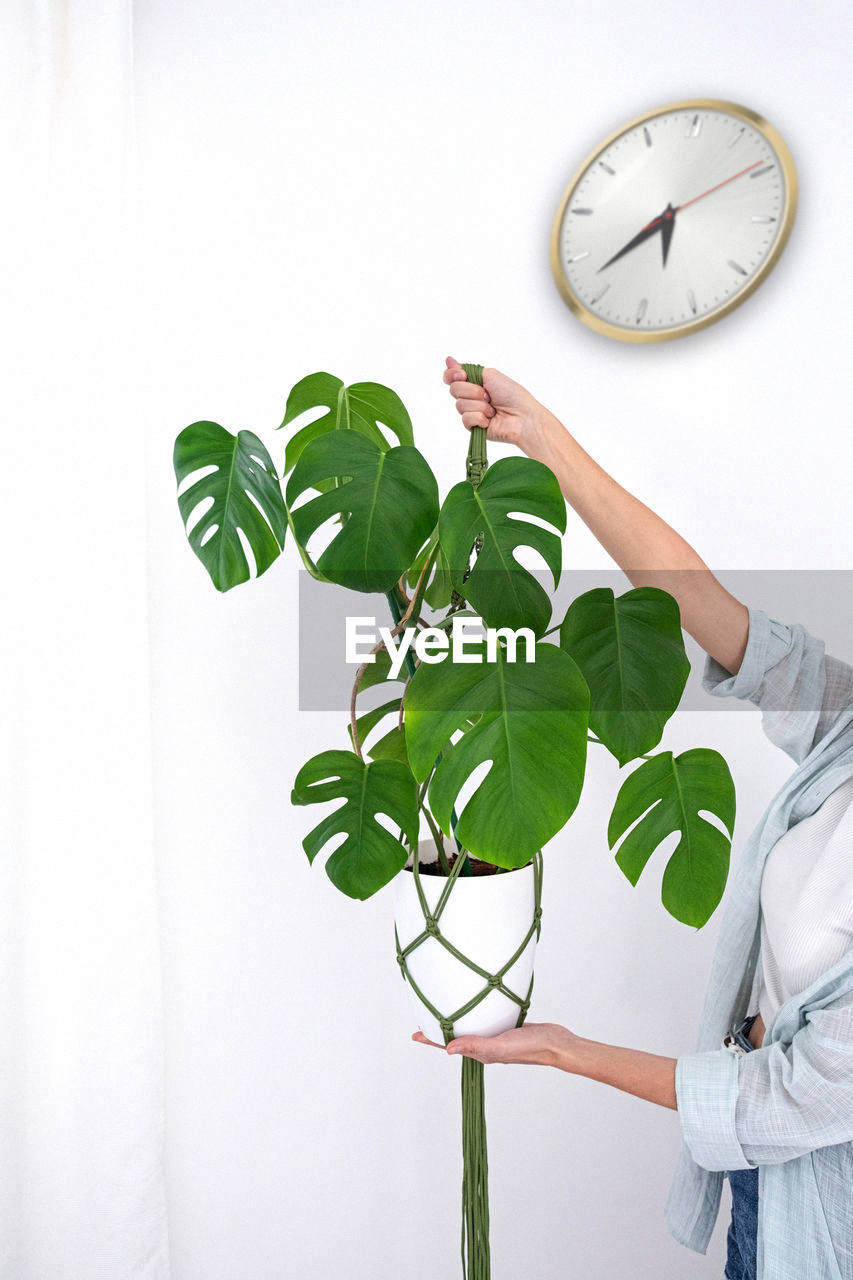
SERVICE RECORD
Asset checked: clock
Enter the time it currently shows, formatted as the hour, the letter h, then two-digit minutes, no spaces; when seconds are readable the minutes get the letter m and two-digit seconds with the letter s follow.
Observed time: 5h37m09s
